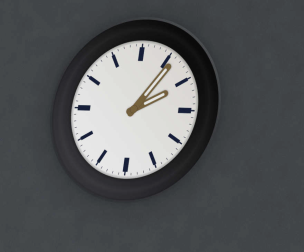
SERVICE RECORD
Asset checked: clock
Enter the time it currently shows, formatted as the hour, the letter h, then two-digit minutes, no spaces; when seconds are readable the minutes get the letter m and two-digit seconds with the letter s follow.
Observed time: 2h06
